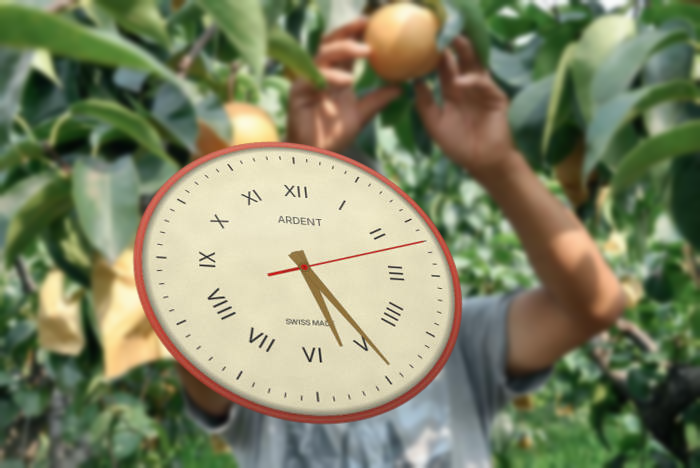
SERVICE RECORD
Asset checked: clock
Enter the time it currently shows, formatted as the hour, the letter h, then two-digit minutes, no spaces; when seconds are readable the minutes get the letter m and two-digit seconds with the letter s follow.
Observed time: 5h24m12s
